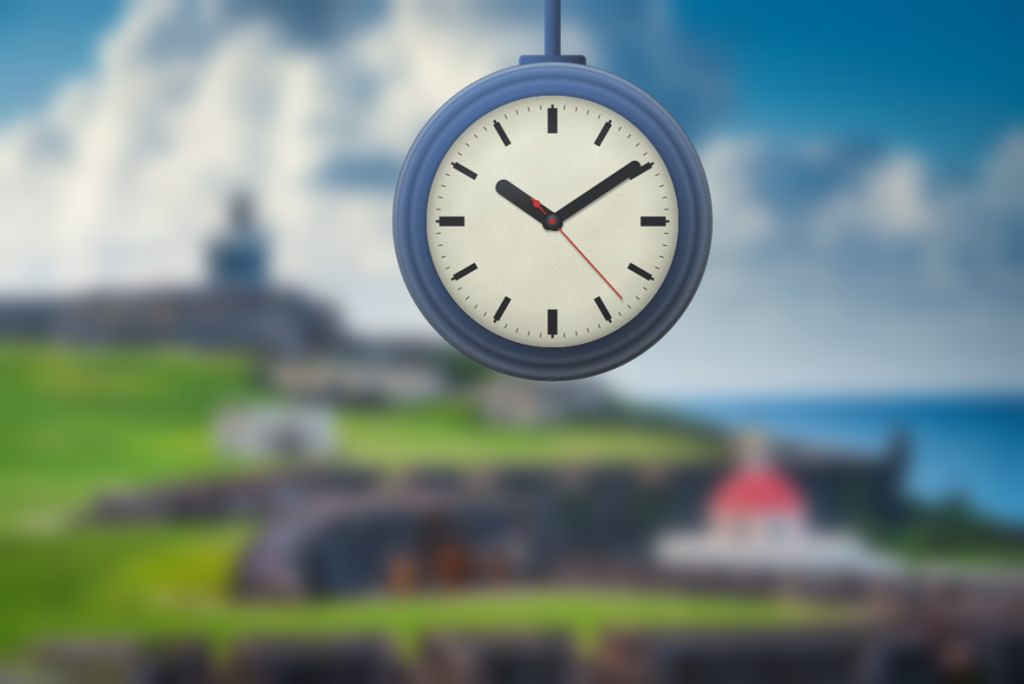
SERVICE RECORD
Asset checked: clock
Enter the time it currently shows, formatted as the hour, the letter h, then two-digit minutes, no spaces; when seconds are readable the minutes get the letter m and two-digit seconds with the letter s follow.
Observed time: 10h09m23s
